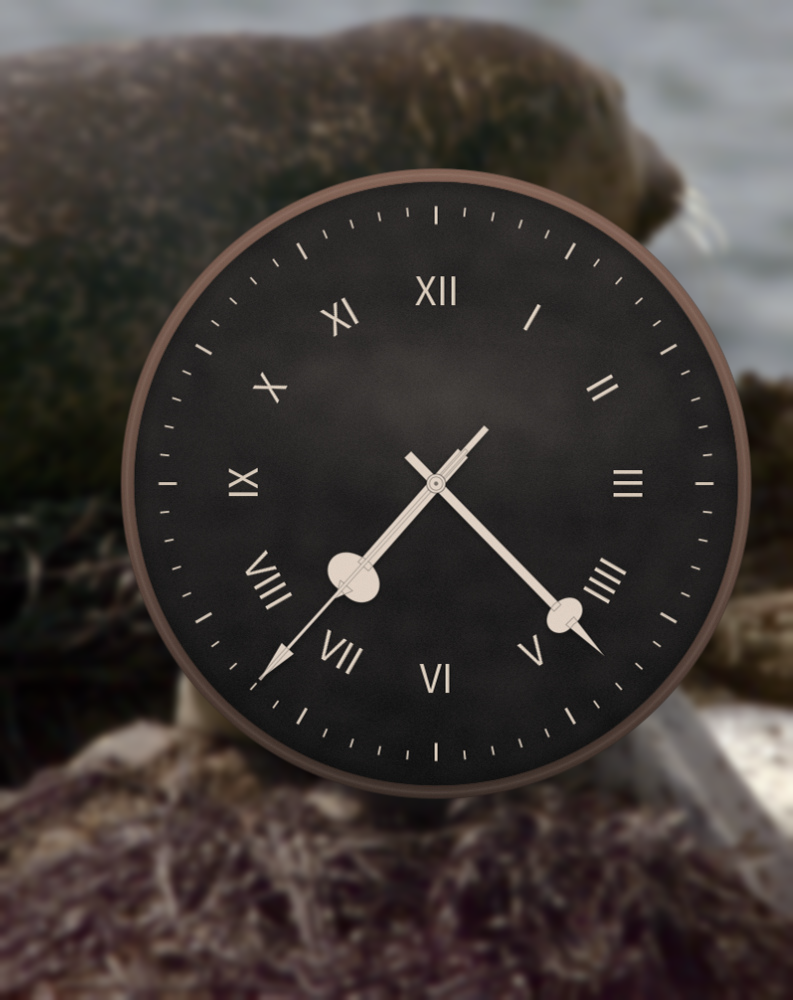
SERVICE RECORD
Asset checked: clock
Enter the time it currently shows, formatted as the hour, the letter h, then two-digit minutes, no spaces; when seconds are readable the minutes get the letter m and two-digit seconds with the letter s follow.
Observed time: 7h22m37s
